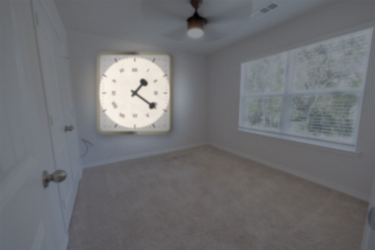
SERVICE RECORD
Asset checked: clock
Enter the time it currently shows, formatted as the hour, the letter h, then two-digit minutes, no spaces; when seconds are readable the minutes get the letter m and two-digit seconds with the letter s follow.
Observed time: 1h21
